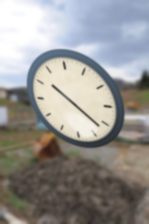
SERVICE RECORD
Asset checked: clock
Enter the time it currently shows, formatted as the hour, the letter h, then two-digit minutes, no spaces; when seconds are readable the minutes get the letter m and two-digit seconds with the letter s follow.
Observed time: 10h22
